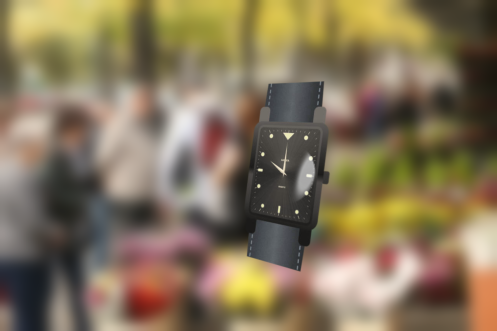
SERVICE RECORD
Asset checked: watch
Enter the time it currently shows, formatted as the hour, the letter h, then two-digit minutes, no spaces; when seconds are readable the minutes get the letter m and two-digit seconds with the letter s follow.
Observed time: 10h00
